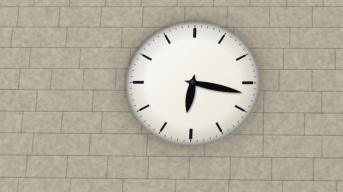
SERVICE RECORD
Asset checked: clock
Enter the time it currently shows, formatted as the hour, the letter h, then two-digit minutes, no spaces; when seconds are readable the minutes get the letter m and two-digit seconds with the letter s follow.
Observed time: 6h17
